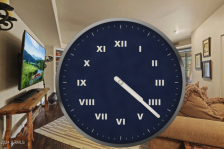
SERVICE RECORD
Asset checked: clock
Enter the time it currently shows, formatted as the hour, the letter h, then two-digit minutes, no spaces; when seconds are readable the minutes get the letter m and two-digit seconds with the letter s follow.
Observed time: 4h22
